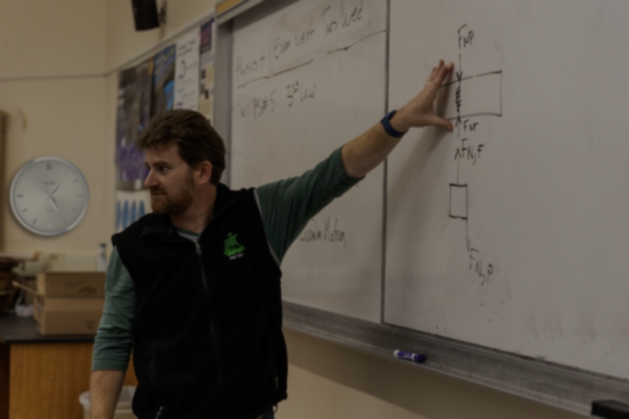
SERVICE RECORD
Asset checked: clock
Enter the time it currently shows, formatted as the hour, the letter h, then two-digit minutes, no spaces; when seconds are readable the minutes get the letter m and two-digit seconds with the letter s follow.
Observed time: 5h06
